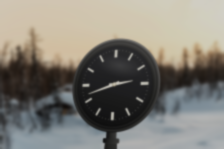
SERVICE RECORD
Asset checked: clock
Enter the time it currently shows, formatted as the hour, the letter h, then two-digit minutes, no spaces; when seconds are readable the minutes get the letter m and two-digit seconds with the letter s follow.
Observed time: 2h42
